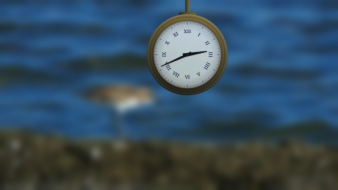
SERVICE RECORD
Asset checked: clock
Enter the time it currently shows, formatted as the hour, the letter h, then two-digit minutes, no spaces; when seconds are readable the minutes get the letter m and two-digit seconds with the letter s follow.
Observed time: 2h41
